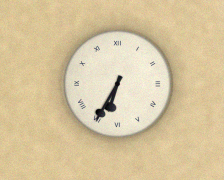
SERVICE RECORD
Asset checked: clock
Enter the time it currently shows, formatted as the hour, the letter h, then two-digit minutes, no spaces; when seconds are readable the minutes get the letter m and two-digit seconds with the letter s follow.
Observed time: 6h35
